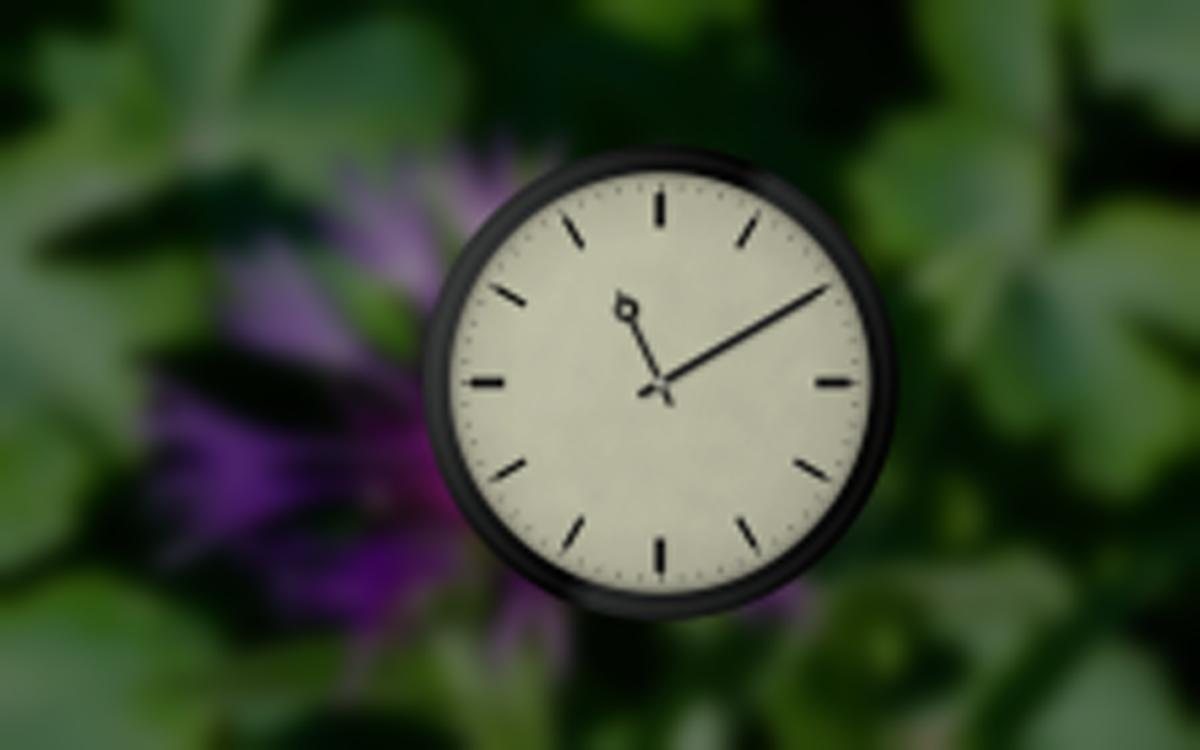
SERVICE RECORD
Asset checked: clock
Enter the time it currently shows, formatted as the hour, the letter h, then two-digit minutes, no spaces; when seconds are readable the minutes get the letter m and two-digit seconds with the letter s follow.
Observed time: 11h10
